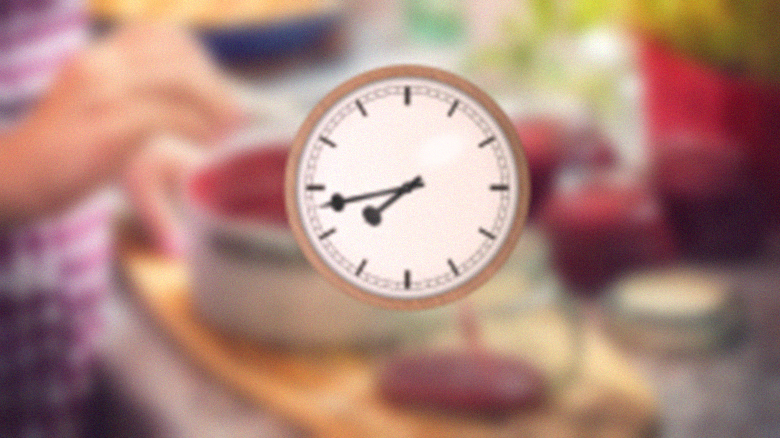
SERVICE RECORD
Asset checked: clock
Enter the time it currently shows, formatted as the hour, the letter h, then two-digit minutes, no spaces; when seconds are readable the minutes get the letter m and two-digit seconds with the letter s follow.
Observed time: 7h43
